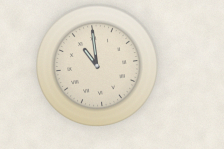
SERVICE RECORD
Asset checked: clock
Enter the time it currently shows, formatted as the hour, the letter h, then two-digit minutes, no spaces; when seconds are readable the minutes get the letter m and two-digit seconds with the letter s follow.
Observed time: 11h00
